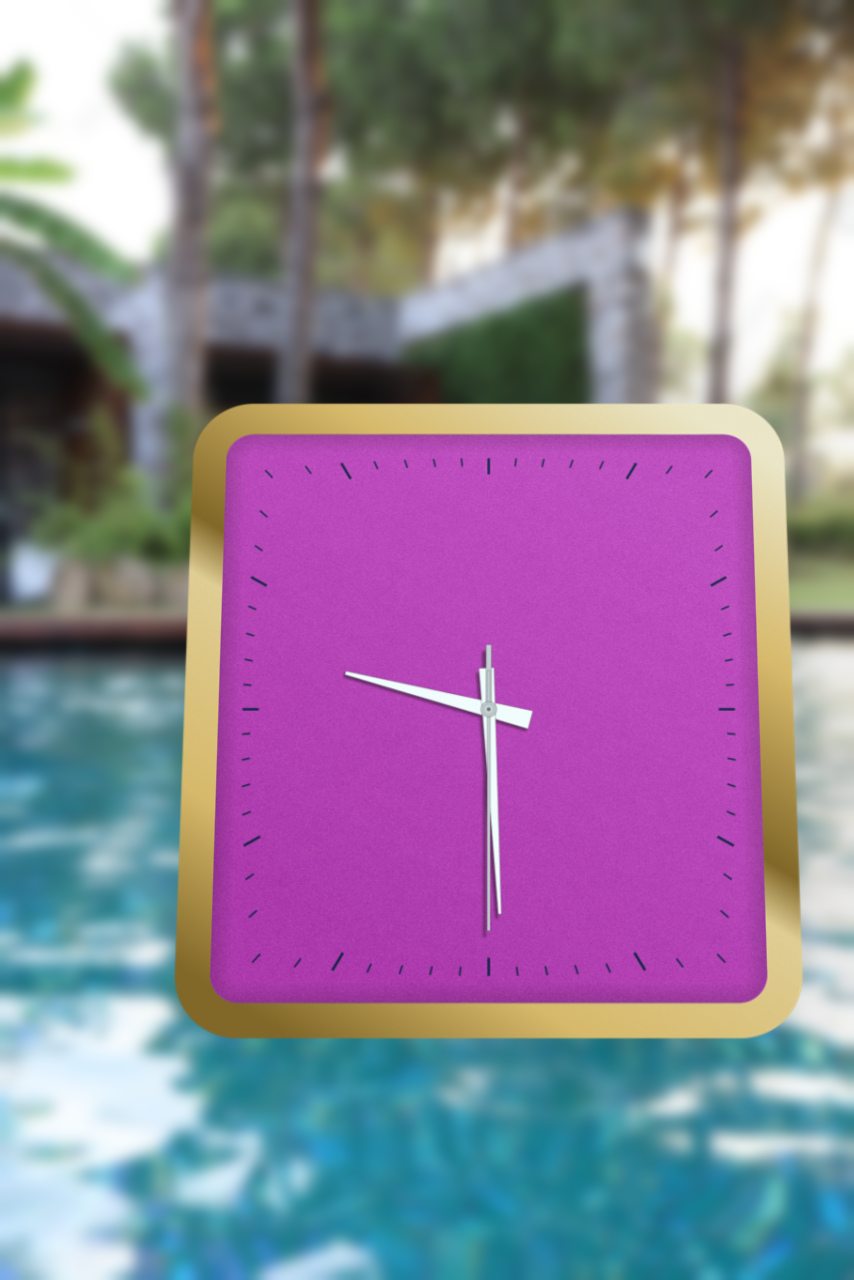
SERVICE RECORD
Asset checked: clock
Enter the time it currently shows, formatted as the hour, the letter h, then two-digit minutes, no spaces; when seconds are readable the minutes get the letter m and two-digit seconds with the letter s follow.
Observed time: 9h29m30s
